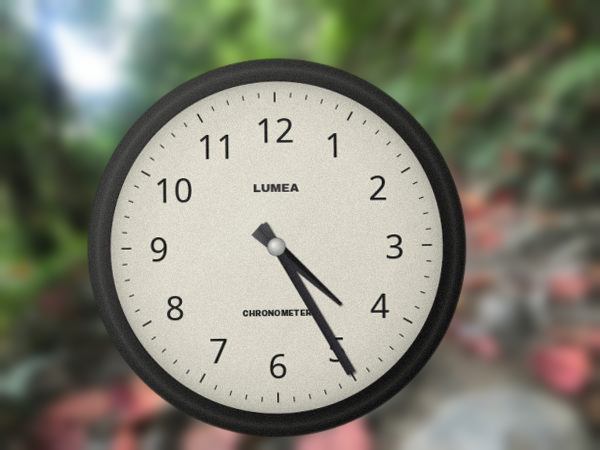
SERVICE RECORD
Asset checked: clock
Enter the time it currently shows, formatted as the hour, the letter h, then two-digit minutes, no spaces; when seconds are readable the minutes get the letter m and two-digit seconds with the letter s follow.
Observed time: 4h25
